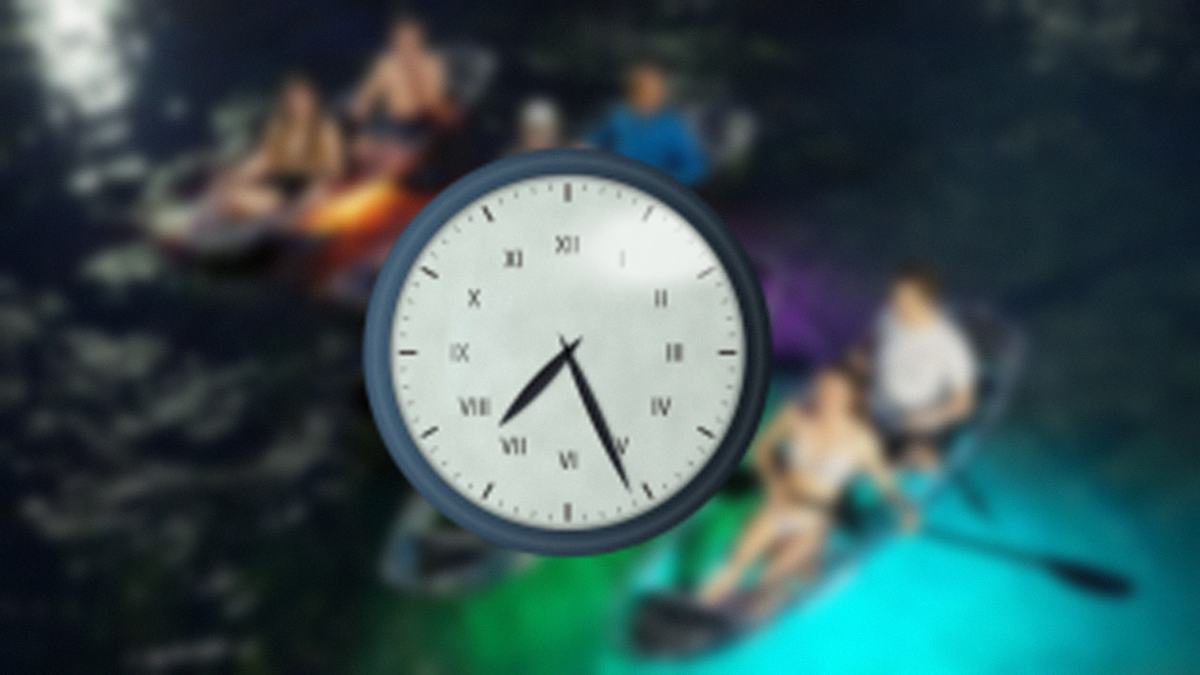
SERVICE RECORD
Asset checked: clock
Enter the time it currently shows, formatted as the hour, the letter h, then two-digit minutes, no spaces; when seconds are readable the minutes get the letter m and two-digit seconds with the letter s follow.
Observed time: 7h26
